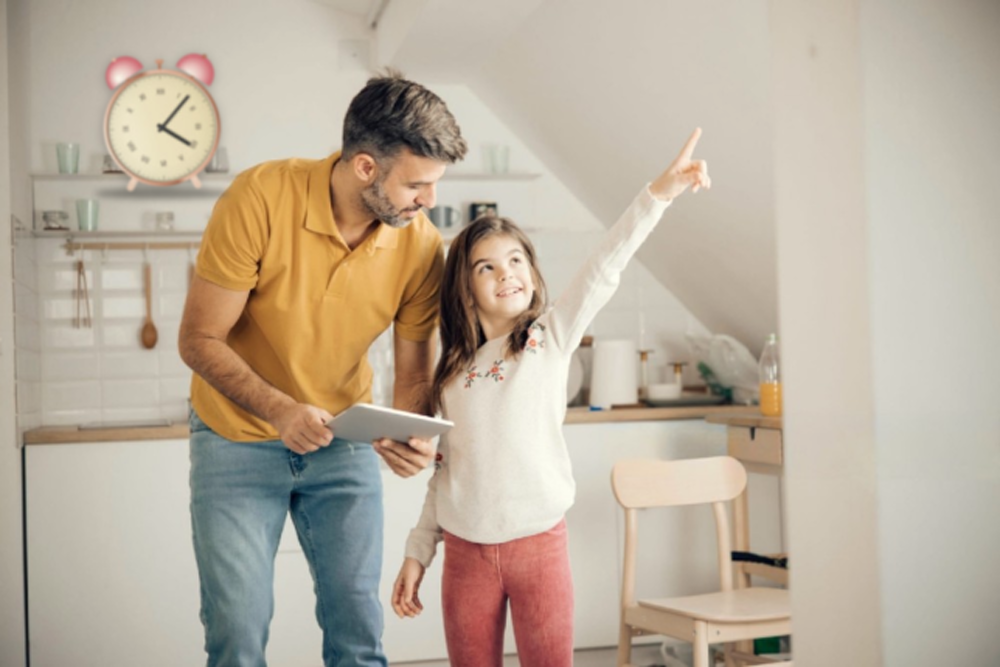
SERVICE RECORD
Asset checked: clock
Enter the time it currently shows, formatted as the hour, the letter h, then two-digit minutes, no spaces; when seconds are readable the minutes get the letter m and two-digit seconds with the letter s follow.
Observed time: 4h07
